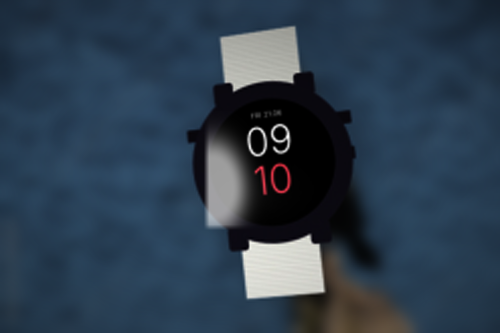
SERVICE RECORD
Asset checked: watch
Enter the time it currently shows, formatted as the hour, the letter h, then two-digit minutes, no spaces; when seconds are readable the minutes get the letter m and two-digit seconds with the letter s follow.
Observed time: 9h10
